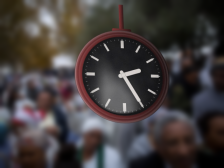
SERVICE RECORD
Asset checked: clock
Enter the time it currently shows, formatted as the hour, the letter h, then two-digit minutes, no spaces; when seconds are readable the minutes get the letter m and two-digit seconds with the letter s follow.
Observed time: 2h25
